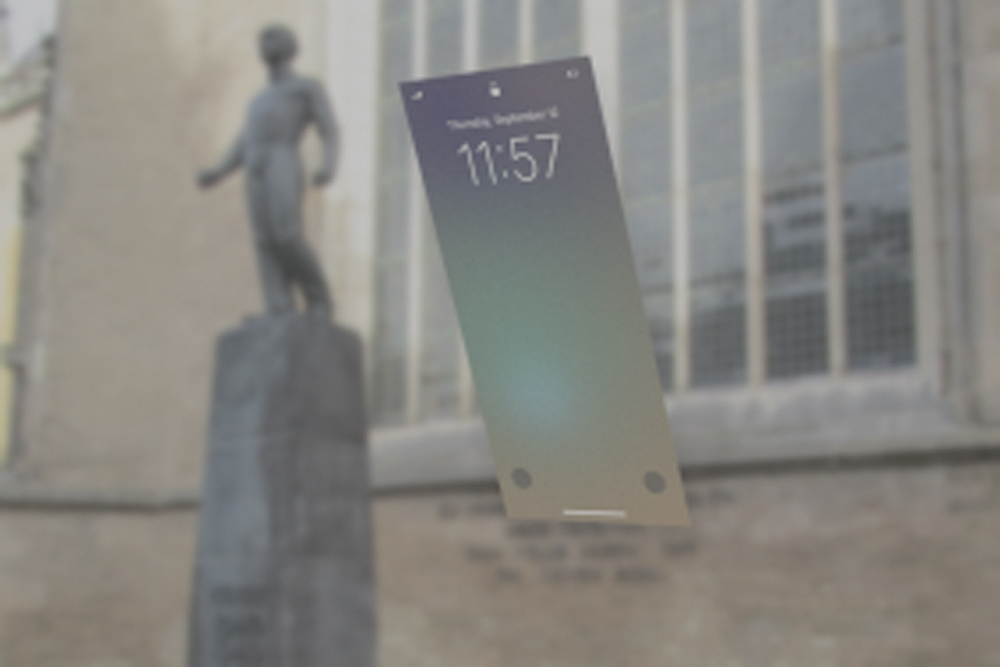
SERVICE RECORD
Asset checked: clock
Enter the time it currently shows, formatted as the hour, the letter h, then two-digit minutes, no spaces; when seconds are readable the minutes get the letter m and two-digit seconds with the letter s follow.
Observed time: 11h57
